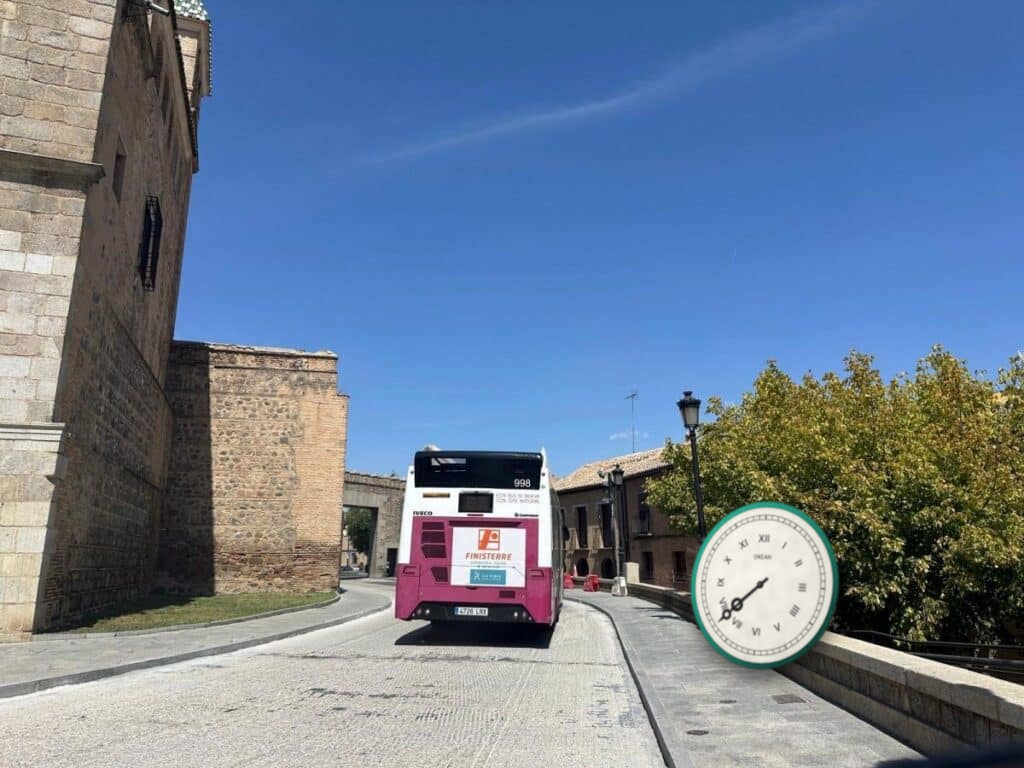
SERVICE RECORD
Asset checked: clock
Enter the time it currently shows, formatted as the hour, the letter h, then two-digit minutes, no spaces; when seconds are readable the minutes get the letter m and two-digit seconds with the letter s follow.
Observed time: 7h38
